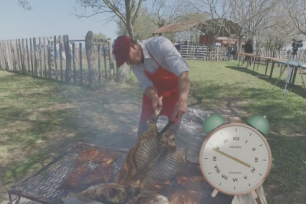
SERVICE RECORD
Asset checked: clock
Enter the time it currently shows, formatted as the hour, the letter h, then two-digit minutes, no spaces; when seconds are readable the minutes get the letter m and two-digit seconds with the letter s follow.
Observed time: 3h49
